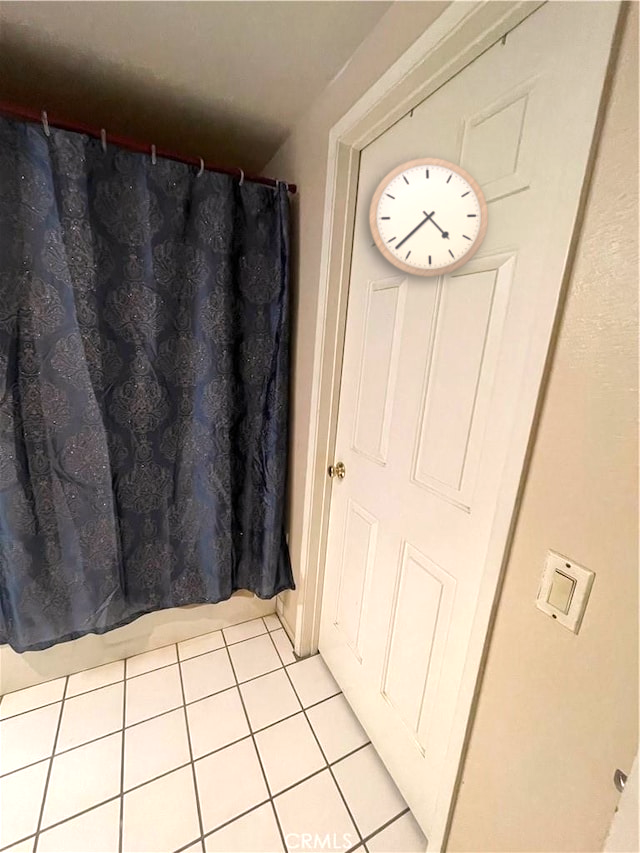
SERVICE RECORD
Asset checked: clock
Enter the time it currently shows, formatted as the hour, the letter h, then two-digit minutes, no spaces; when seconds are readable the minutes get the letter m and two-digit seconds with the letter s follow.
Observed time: 4h38
